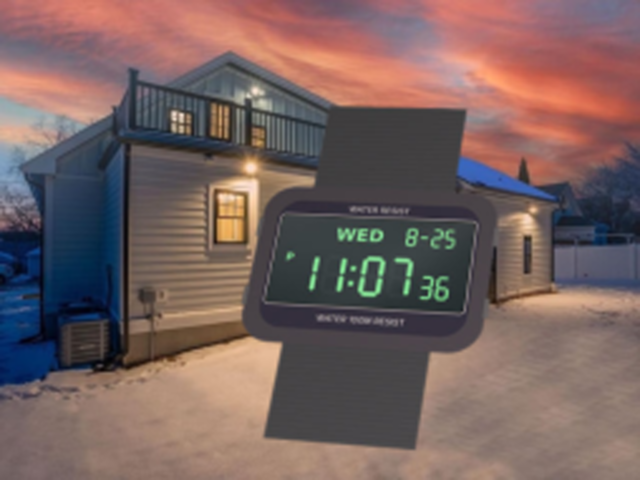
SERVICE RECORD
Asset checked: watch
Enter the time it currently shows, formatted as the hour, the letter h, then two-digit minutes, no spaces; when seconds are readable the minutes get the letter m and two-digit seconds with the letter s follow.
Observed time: 11h07m36s
